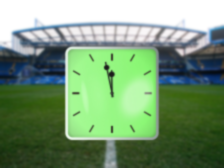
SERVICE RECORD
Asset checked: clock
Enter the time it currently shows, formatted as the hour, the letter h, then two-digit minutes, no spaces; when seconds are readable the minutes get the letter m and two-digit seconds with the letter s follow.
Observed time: 11h58
